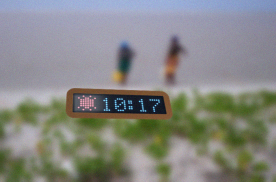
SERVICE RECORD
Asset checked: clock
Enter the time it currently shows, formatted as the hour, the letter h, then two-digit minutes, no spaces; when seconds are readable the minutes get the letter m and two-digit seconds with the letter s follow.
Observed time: 10h17
